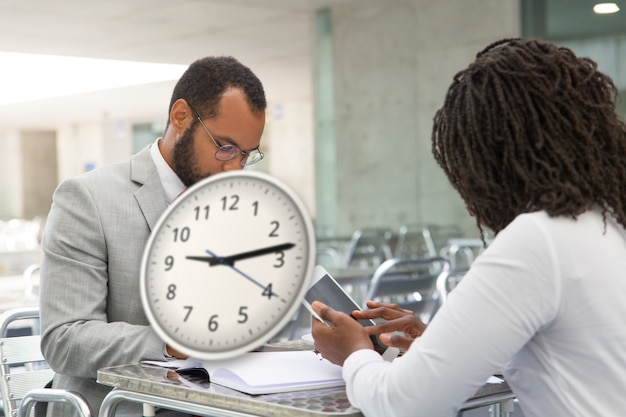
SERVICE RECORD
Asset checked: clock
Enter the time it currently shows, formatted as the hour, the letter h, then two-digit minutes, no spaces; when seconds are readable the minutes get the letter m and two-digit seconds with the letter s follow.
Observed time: 9h13m20s
